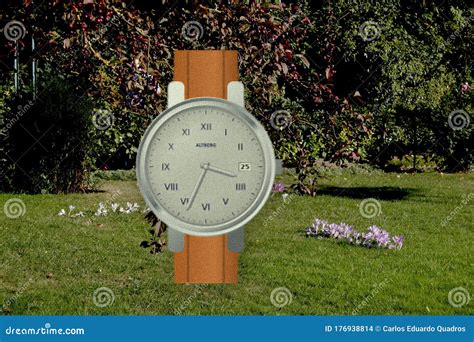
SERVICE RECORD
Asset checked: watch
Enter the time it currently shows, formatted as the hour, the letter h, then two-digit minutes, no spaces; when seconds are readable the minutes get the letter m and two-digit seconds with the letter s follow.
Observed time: 3h34
